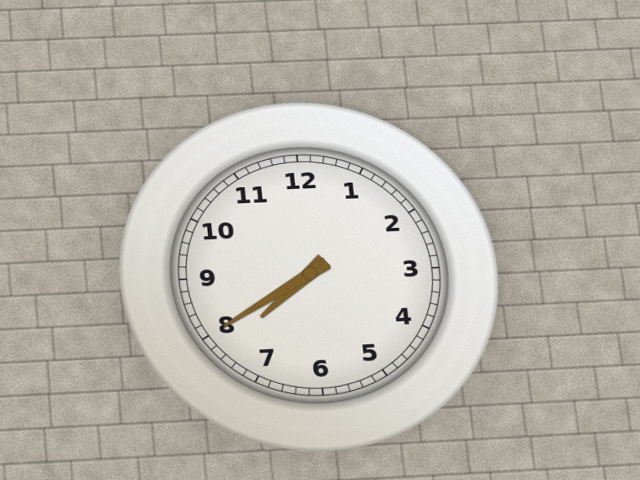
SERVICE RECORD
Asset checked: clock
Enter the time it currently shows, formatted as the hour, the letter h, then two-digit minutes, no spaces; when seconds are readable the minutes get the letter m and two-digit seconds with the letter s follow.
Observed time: 7h40
